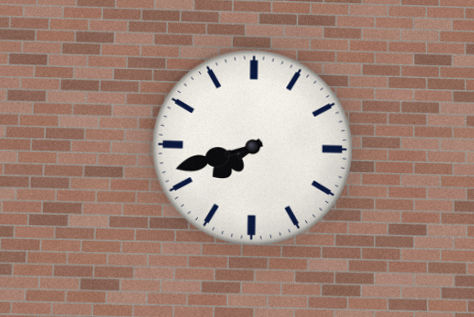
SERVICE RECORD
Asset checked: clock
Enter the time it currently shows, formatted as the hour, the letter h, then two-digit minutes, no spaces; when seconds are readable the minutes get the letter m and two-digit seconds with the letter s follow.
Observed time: 7h42
